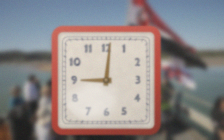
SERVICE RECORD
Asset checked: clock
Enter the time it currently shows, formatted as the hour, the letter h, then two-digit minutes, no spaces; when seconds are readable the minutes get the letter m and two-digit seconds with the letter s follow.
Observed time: 9h01
